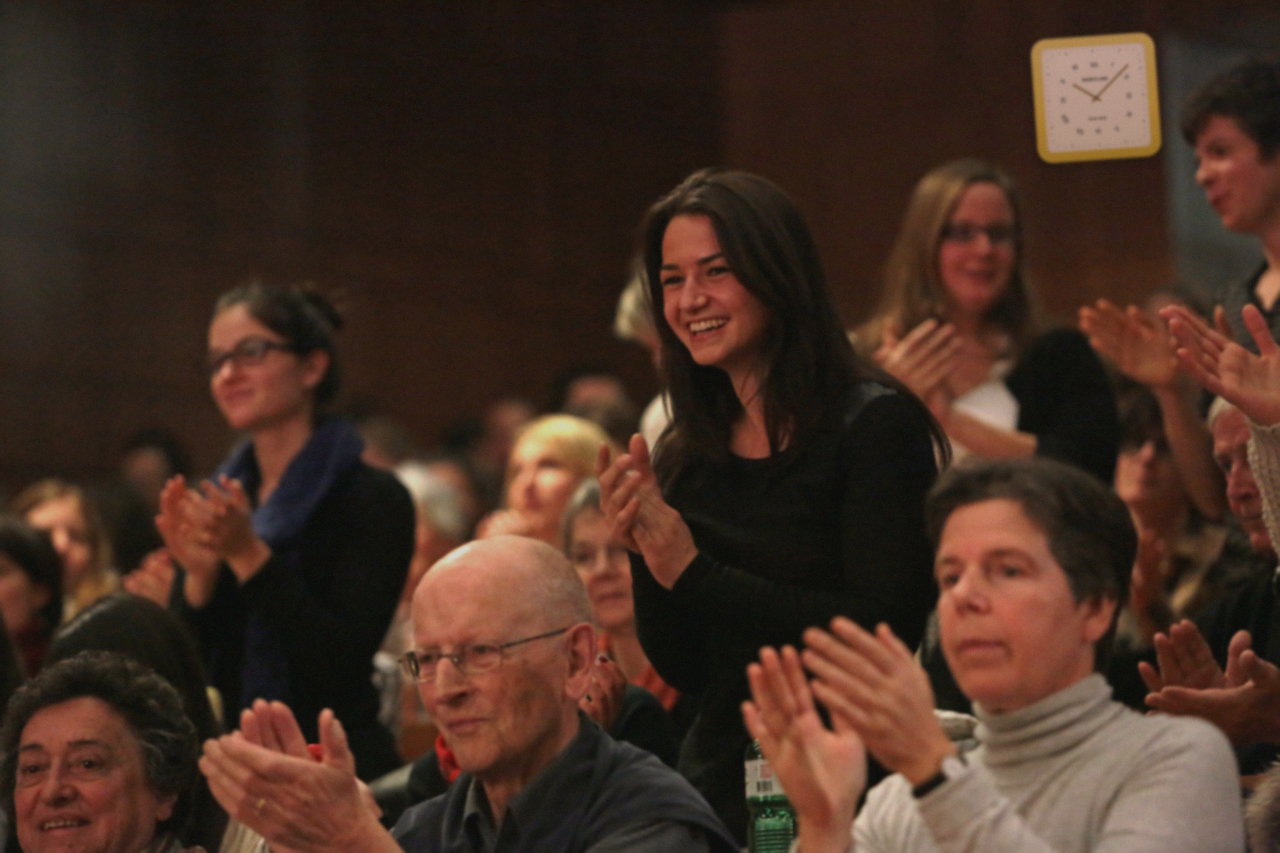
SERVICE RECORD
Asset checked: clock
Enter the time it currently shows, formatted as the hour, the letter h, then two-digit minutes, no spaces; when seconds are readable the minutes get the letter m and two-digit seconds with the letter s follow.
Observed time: 10h08
